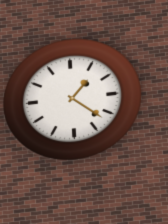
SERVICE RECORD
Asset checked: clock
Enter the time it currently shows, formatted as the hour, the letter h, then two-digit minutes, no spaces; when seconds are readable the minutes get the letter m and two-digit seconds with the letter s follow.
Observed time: 1h22
